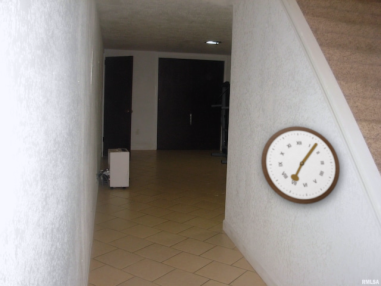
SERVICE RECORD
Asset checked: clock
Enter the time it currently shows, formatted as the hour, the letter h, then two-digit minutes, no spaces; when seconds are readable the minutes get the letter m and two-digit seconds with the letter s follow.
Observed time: 7h07
